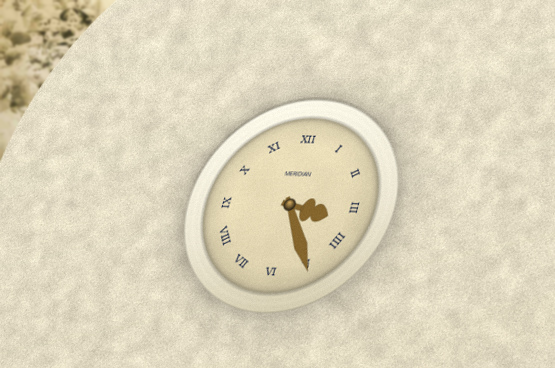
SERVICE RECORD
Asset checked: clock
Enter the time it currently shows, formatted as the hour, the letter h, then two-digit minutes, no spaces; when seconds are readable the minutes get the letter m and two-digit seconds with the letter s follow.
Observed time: 3h25
